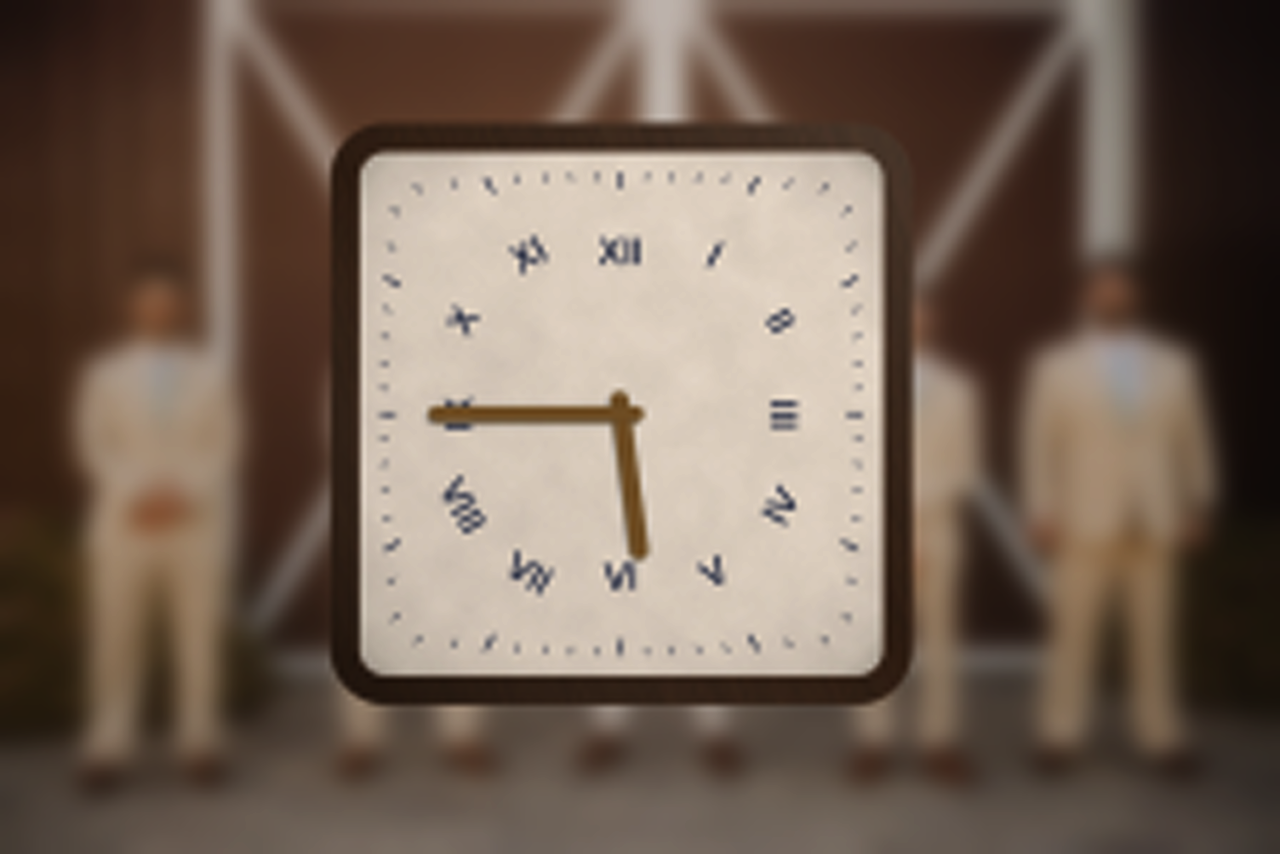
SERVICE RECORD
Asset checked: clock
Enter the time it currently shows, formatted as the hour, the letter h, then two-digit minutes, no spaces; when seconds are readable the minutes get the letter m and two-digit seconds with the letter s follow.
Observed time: 5h45
